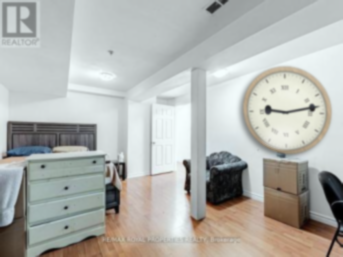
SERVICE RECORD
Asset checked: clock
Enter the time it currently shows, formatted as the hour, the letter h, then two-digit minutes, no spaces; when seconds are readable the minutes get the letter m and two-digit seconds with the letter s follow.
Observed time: 9h13
